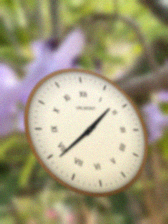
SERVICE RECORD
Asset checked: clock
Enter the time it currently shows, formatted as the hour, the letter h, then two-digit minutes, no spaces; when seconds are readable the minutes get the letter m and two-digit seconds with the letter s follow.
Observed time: 1h39
